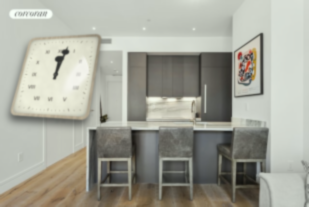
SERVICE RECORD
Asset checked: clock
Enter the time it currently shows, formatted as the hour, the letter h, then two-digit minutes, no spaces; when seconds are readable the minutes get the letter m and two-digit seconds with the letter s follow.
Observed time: 12h02
